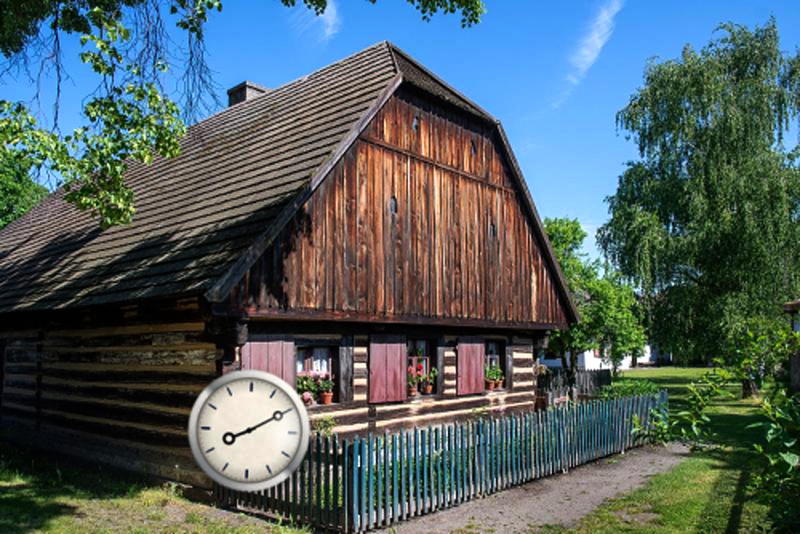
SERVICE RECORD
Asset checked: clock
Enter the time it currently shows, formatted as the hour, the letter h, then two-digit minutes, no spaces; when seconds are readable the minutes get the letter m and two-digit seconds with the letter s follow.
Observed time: 8h10
